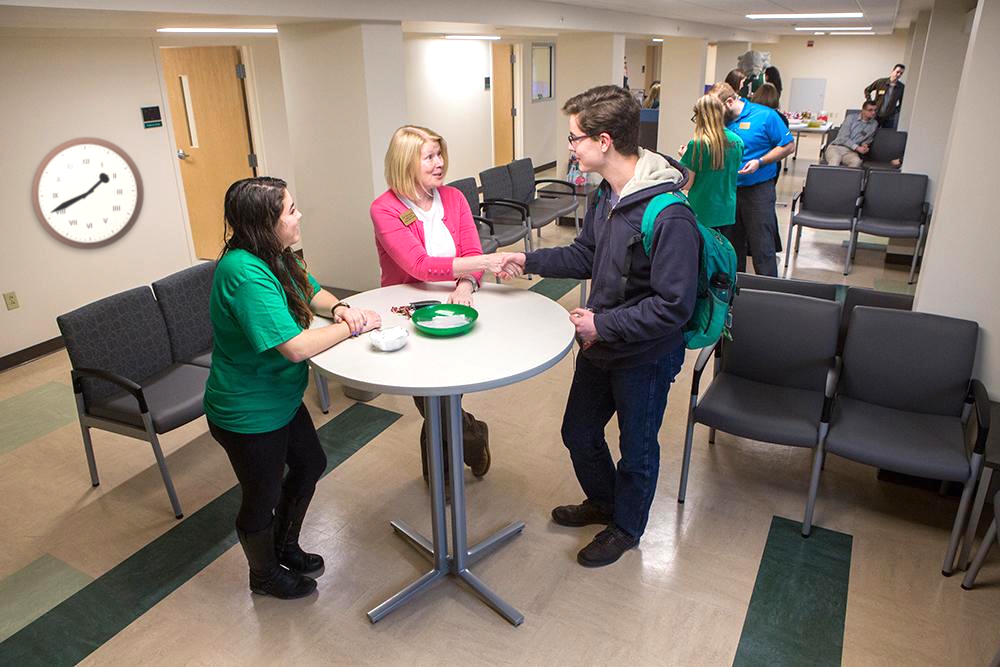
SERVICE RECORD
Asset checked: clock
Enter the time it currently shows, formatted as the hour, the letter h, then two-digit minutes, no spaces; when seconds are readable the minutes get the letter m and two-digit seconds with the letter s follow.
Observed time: 1h41
